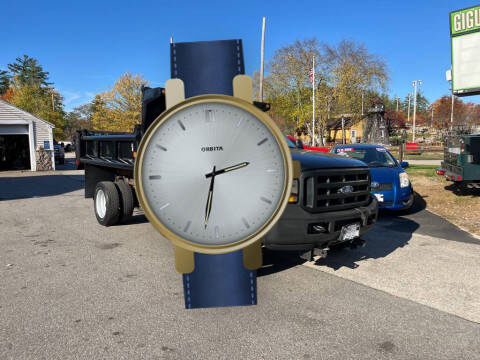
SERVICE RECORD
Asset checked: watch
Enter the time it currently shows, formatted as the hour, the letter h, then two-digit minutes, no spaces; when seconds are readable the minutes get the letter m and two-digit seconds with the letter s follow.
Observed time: 2h32
